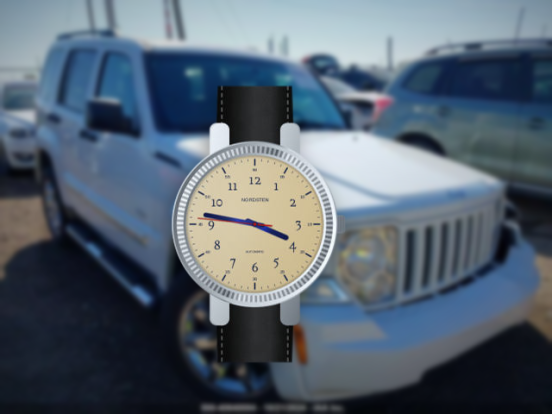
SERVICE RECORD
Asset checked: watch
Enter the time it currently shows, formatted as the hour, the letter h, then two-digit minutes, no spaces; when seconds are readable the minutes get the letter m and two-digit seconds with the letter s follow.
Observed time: 3h46m46s
